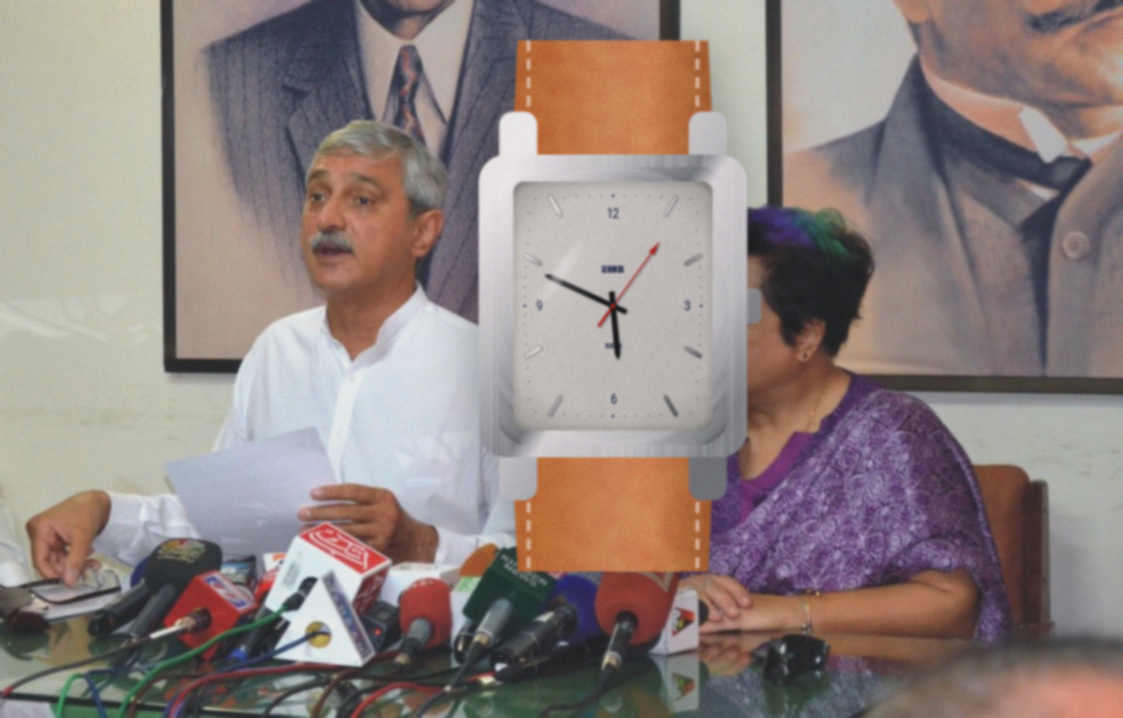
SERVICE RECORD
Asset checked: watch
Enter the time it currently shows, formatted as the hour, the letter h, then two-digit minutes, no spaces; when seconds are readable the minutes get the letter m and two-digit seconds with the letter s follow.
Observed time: 5h49m06s
